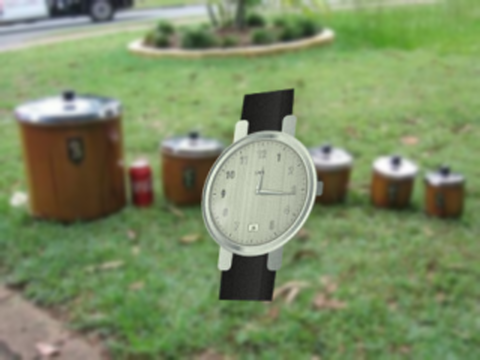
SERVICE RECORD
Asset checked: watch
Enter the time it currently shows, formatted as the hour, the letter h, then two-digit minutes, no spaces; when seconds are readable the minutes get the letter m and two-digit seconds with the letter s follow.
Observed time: 12h16
